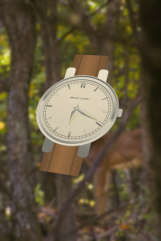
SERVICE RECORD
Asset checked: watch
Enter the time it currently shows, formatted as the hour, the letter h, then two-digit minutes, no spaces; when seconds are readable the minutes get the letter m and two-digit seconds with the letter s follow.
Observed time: 6h19
